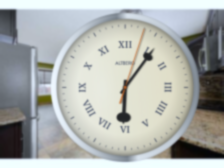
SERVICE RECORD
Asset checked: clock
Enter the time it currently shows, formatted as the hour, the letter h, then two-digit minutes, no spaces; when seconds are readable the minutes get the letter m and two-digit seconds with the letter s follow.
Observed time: 6h06m03s
